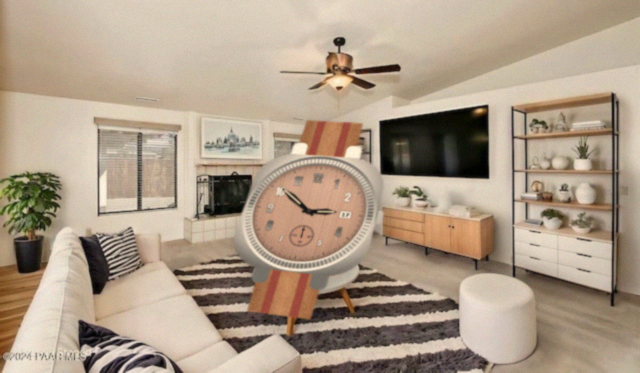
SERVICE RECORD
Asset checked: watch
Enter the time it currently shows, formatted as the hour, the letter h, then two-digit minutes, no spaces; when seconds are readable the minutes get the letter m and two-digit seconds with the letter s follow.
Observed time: 2h51
